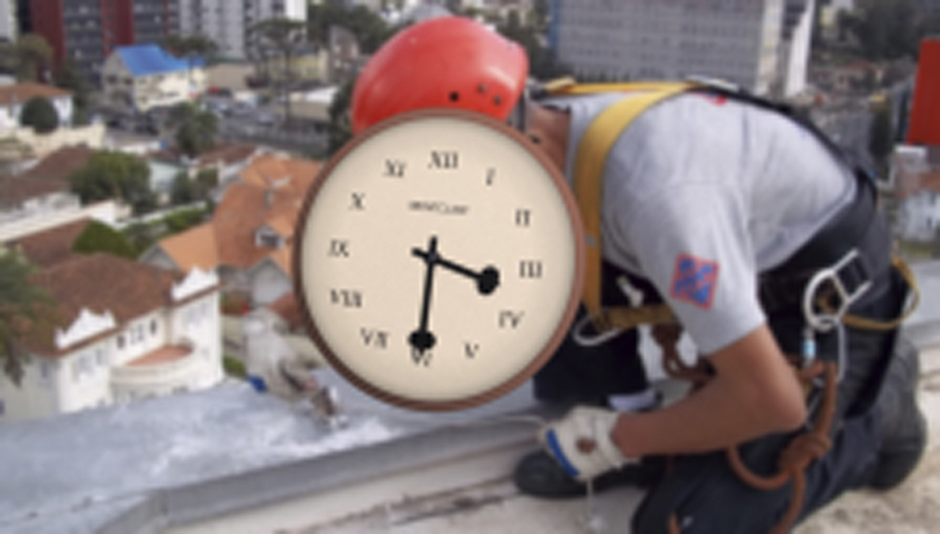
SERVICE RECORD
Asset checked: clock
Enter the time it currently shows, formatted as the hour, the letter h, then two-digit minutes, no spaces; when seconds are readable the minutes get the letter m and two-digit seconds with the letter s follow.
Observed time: 3h30
